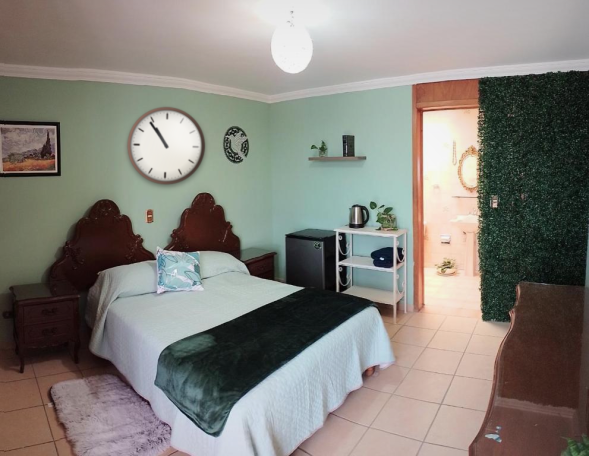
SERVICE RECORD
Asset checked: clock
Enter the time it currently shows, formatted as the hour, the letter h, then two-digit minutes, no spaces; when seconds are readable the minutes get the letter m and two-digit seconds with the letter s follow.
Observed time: 10h54
